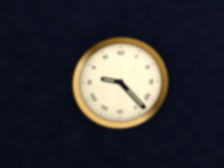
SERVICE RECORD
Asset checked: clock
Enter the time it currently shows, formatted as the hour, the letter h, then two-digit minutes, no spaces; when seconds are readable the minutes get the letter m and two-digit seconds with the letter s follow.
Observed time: 9h23
